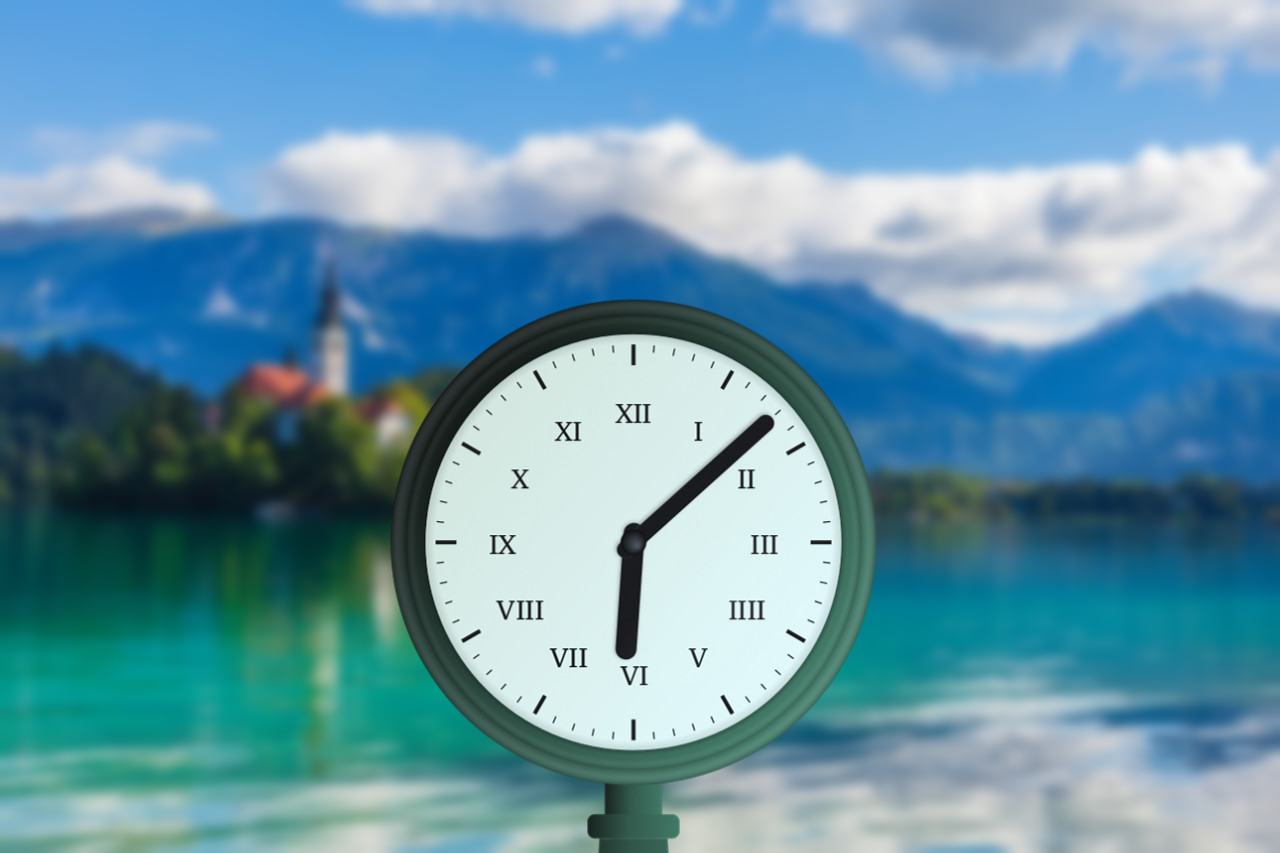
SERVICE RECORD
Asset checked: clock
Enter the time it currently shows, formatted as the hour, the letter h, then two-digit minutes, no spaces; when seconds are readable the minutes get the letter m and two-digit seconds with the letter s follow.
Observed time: 6h08
